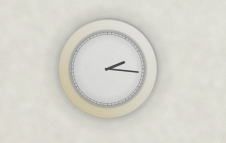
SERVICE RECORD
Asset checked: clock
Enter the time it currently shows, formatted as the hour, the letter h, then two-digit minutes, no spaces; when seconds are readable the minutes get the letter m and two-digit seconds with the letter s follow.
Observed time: 2h16
